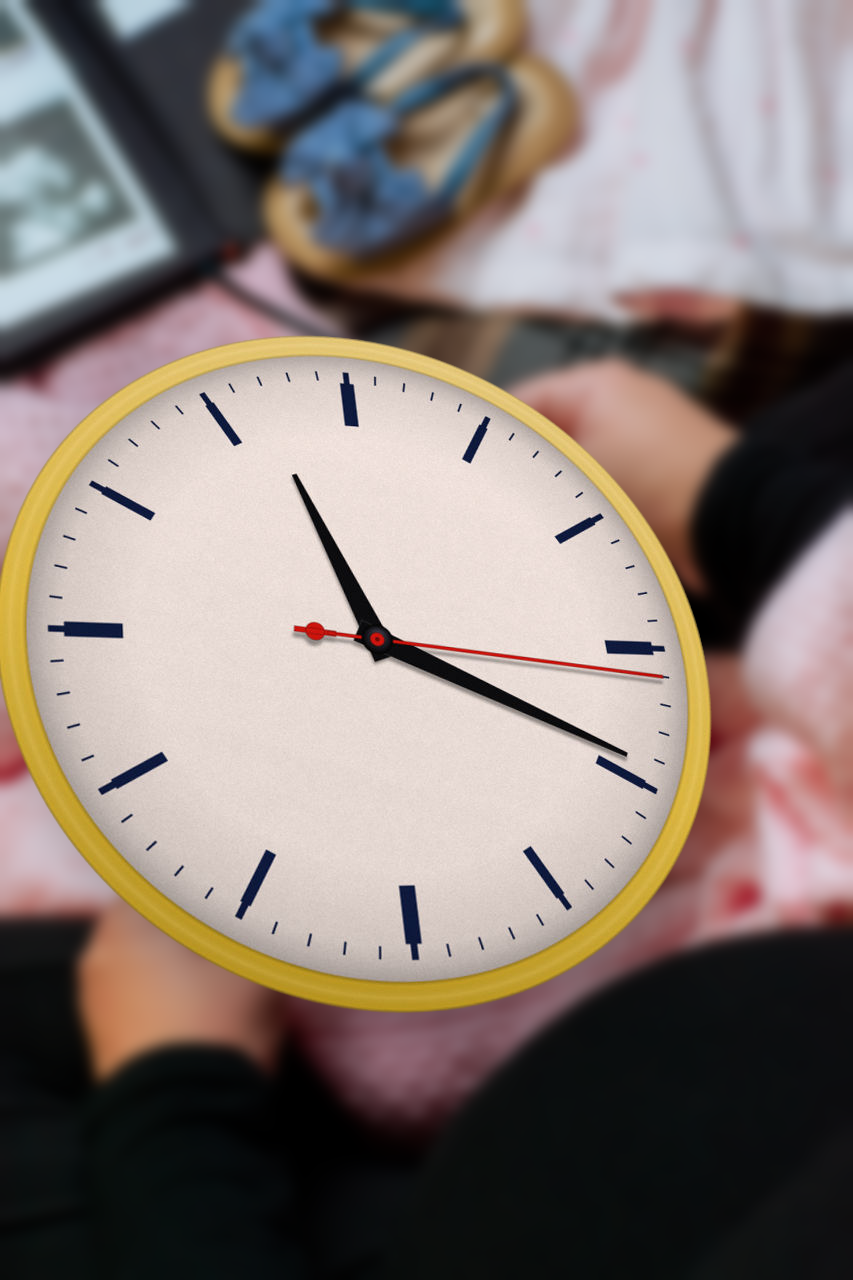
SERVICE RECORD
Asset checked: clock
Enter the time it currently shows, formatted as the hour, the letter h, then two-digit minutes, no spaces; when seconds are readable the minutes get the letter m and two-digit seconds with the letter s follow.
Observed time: 11h19m16s
